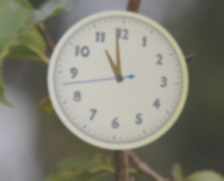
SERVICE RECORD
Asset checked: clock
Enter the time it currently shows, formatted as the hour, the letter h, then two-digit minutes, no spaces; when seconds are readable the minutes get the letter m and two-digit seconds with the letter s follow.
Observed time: 10h58m43s
